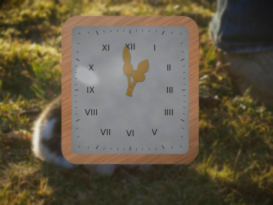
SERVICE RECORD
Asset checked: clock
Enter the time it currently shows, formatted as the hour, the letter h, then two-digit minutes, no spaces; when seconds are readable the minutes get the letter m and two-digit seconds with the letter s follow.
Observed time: 12h59
